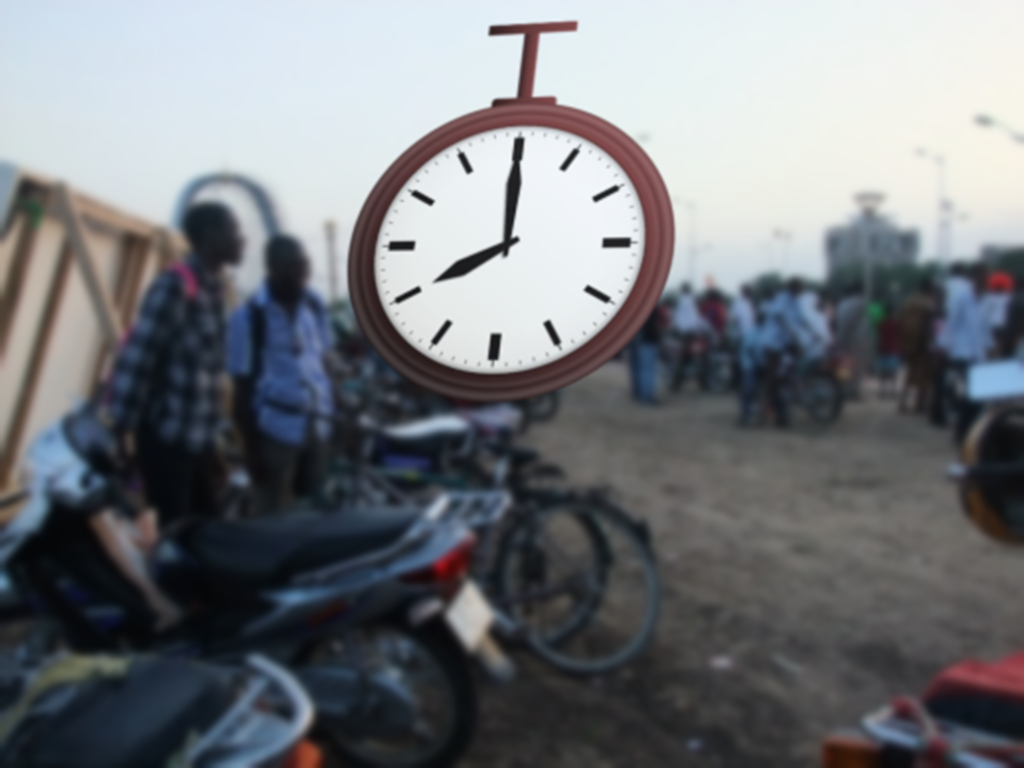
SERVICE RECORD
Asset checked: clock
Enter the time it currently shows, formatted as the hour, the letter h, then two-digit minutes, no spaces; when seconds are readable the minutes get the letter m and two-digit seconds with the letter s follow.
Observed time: 8h00
